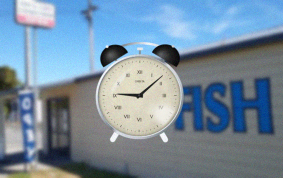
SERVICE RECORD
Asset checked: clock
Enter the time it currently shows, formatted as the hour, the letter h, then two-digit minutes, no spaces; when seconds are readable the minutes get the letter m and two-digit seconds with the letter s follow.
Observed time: 9h08
